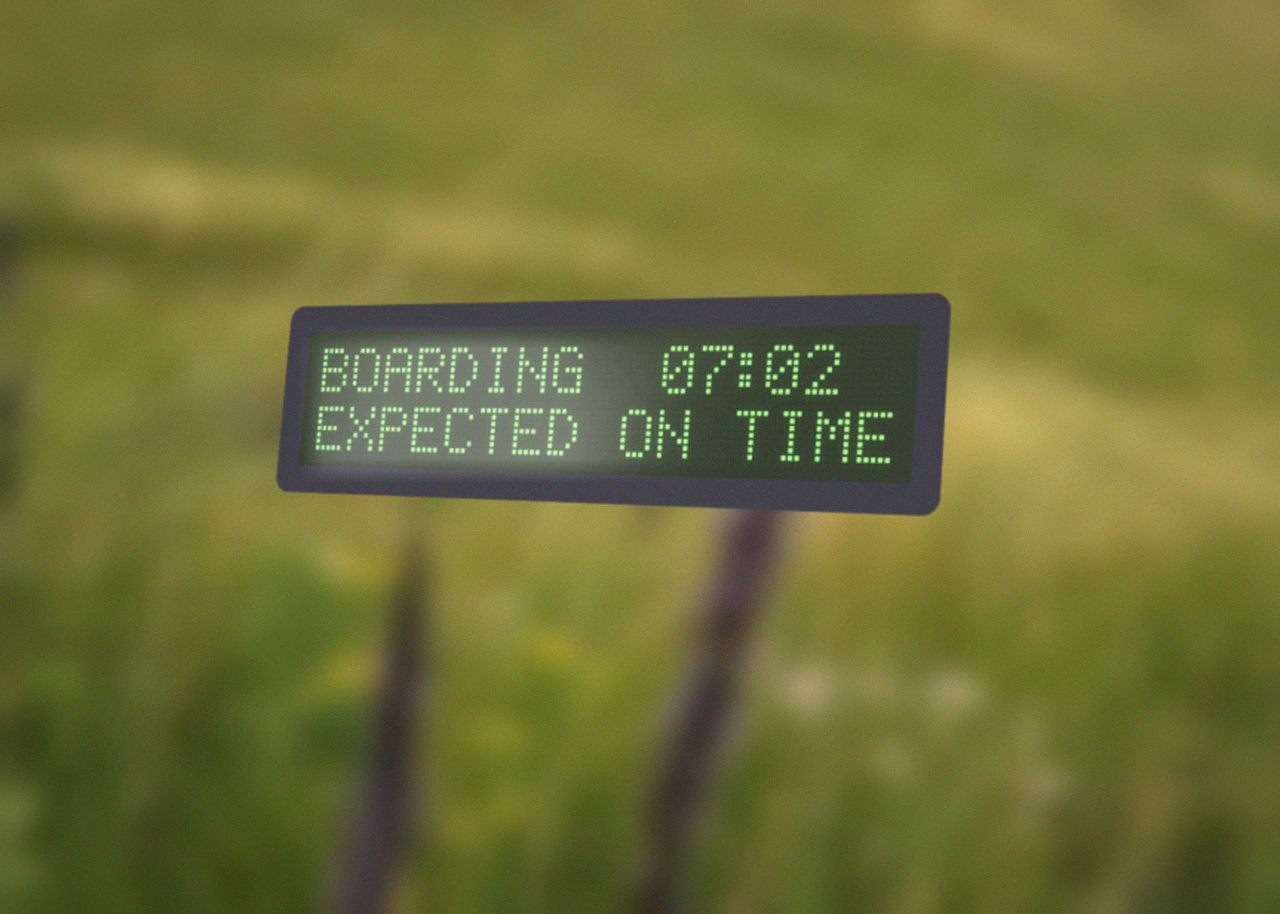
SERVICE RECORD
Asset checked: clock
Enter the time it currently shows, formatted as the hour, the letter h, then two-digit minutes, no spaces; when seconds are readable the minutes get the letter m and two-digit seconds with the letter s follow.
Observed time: 7h02
